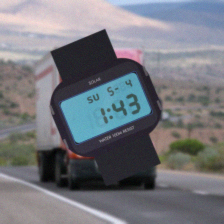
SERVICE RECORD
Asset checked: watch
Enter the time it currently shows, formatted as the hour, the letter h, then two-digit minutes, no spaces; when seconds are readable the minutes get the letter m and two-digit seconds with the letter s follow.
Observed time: 1h43
